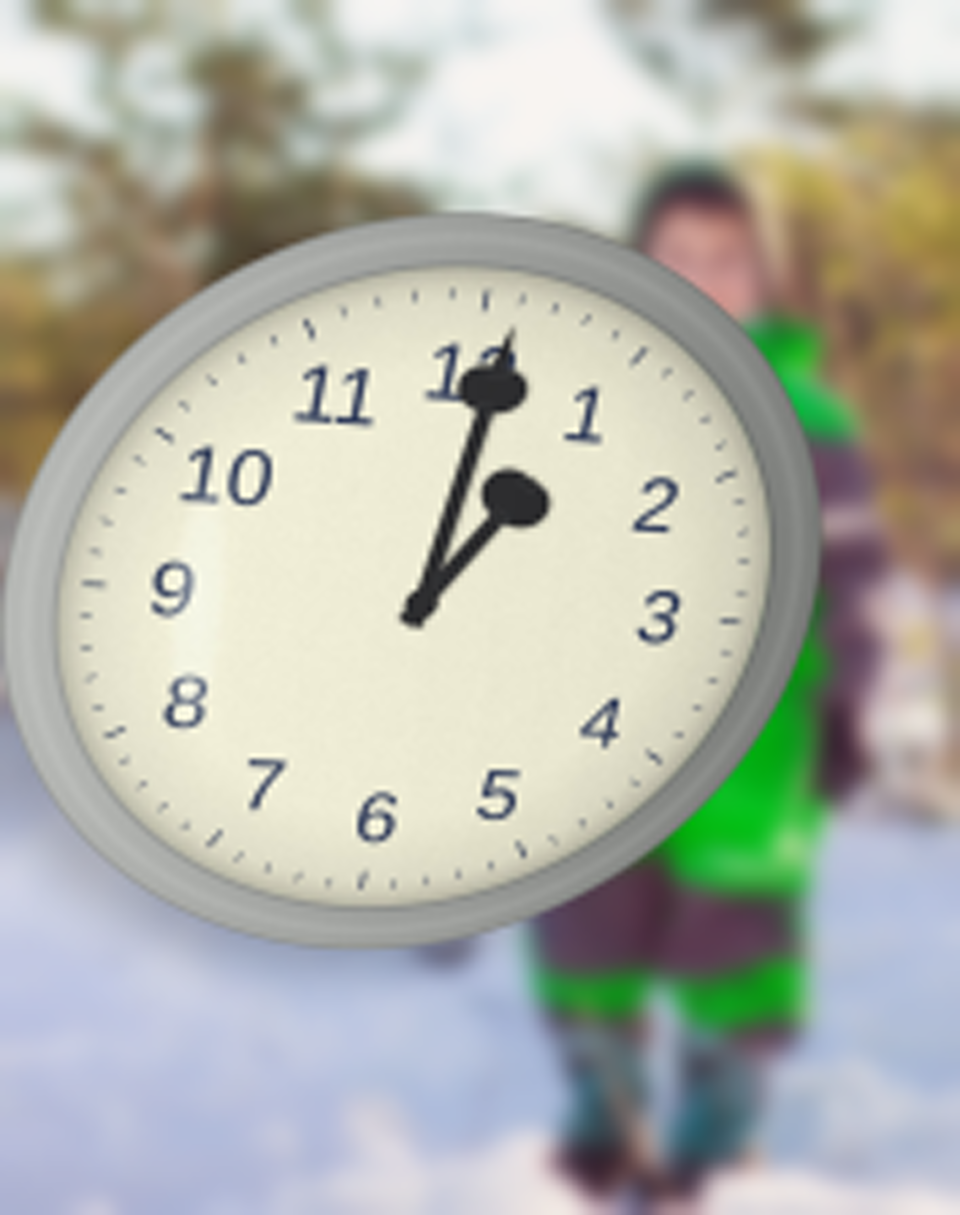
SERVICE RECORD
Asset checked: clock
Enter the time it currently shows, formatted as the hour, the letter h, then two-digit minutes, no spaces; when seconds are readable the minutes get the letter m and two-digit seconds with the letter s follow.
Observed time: 1h01
